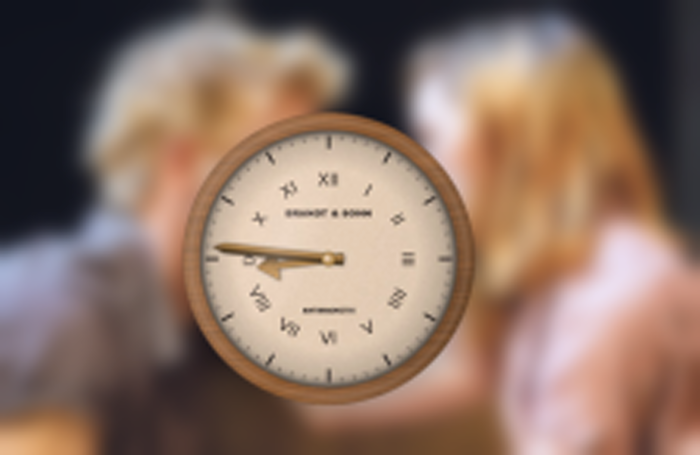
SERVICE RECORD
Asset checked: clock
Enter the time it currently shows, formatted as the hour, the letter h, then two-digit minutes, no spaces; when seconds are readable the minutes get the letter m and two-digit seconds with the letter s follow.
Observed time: 8h46
